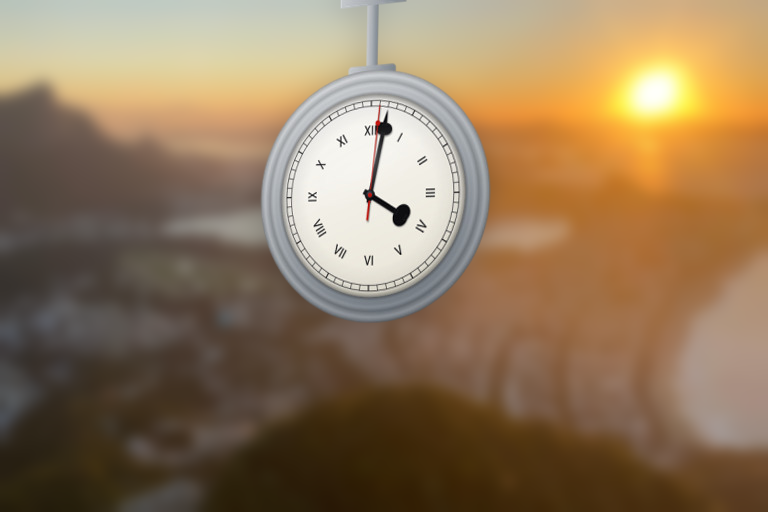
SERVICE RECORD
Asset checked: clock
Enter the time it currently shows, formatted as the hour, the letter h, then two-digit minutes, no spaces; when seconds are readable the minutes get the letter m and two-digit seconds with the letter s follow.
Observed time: 4h02m01s
